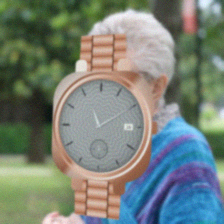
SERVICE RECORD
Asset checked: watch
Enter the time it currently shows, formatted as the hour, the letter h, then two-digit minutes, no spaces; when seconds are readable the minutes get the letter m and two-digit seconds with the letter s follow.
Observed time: 11h10
